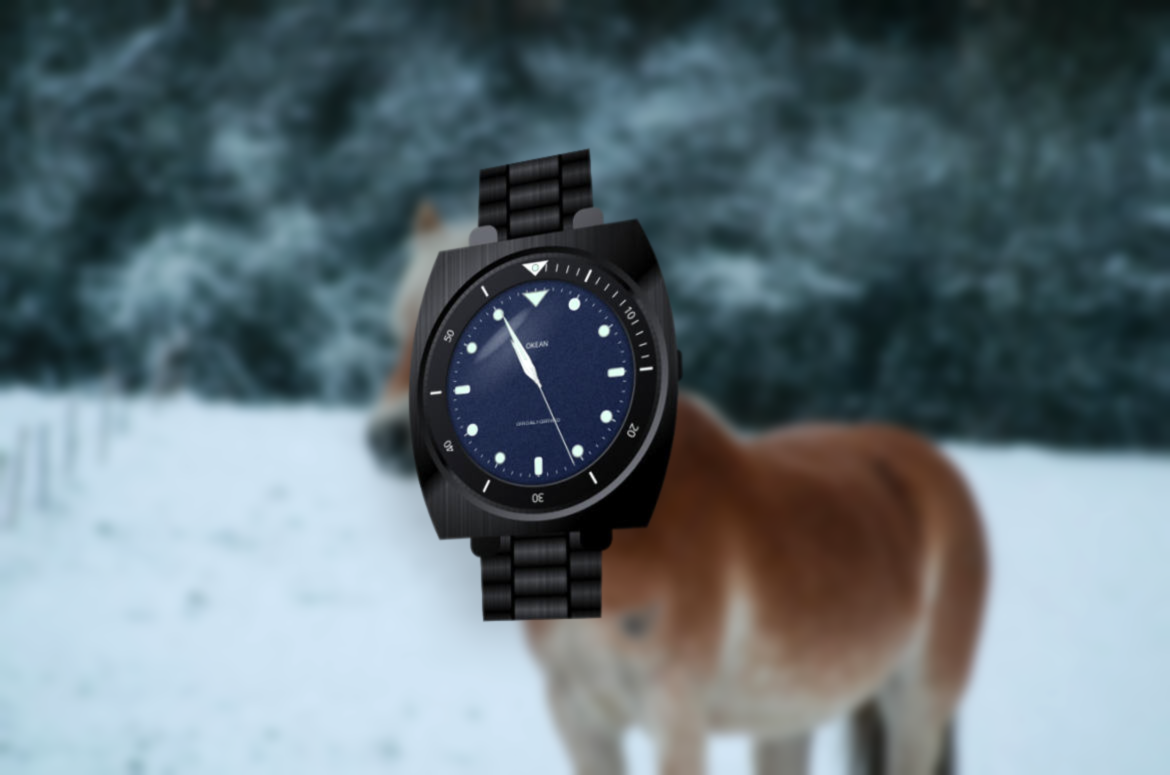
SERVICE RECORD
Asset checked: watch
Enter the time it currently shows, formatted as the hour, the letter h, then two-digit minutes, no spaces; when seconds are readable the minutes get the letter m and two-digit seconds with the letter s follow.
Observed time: 10h55m26s
